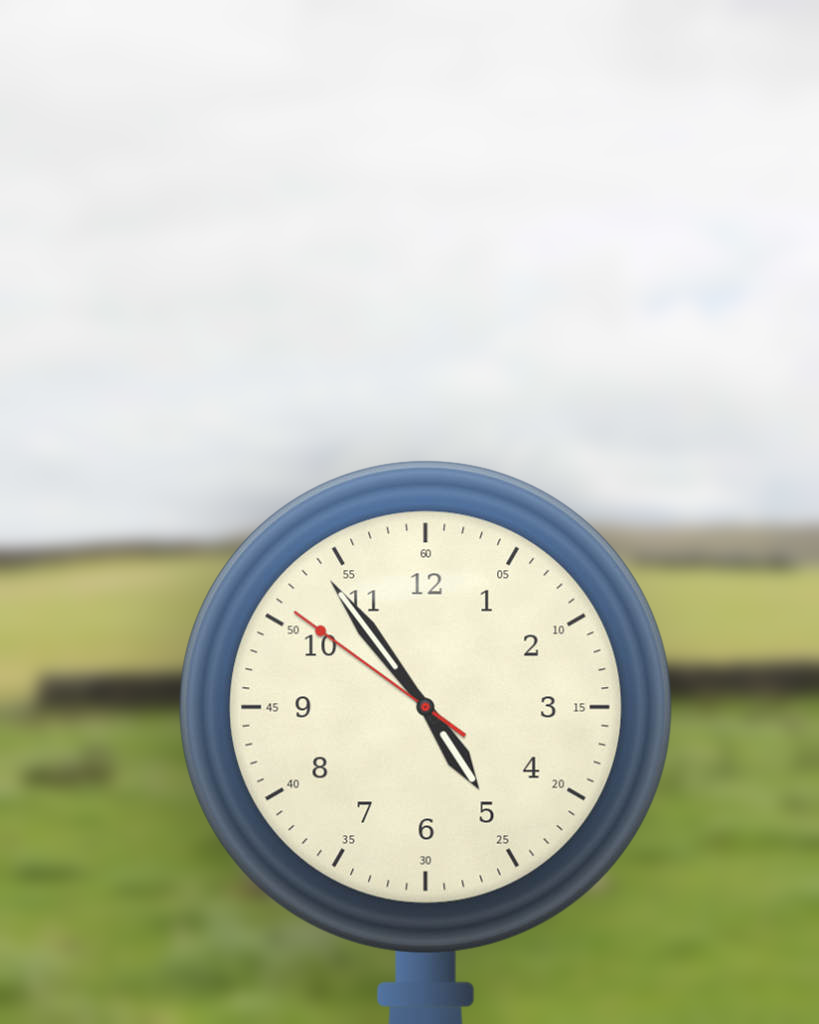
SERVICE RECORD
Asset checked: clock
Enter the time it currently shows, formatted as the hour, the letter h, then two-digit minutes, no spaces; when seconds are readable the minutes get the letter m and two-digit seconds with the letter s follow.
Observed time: 4h53m51s
